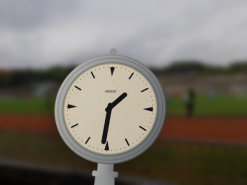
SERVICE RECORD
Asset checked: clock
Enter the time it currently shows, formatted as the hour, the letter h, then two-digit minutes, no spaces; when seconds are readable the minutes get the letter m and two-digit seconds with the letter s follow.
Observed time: 1h31
